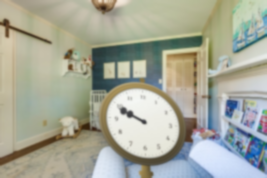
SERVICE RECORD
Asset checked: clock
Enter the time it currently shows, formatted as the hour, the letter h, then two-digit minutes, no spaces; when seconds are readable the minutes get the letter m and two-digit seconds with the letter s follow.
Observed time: 9h49
